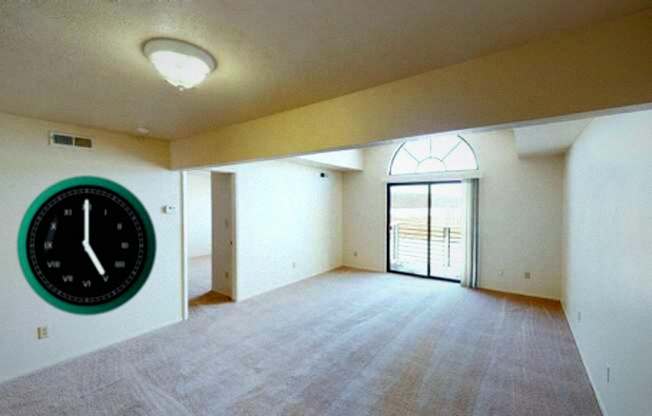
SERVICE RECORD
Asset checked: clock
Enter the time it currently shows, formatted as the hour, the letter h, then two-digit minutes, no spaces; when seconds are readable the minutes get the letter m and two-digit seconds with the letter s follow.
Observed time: 5h00
